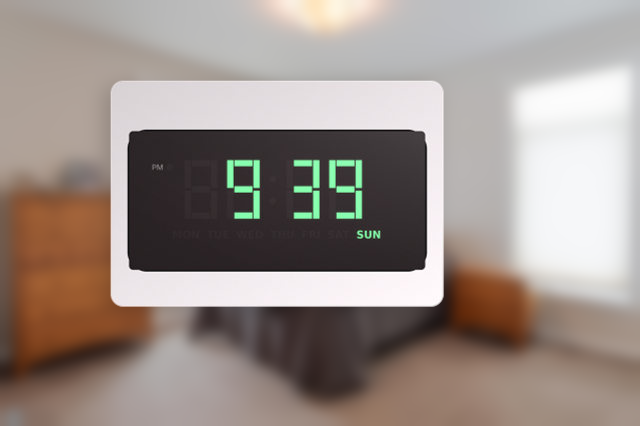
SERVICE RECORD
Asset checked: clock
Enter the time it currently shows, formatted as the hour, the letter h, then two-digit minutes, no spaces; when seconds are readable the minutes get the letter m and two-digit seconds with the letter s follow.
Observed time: 9h39
